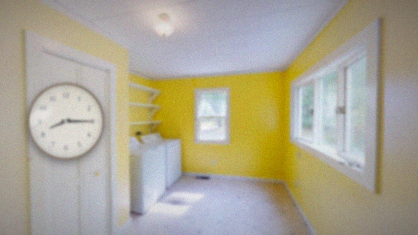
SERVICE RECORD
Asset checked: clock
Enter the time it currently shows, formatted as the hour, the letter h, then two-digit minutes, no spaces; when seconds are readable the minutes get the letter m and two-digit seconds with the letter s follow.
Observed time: 8h15
